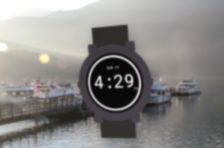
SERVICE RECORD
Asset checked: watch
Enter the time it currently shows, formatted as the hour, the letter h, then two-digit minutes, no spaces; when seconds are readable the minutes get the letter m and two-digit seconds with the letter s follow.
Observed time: 4h29
